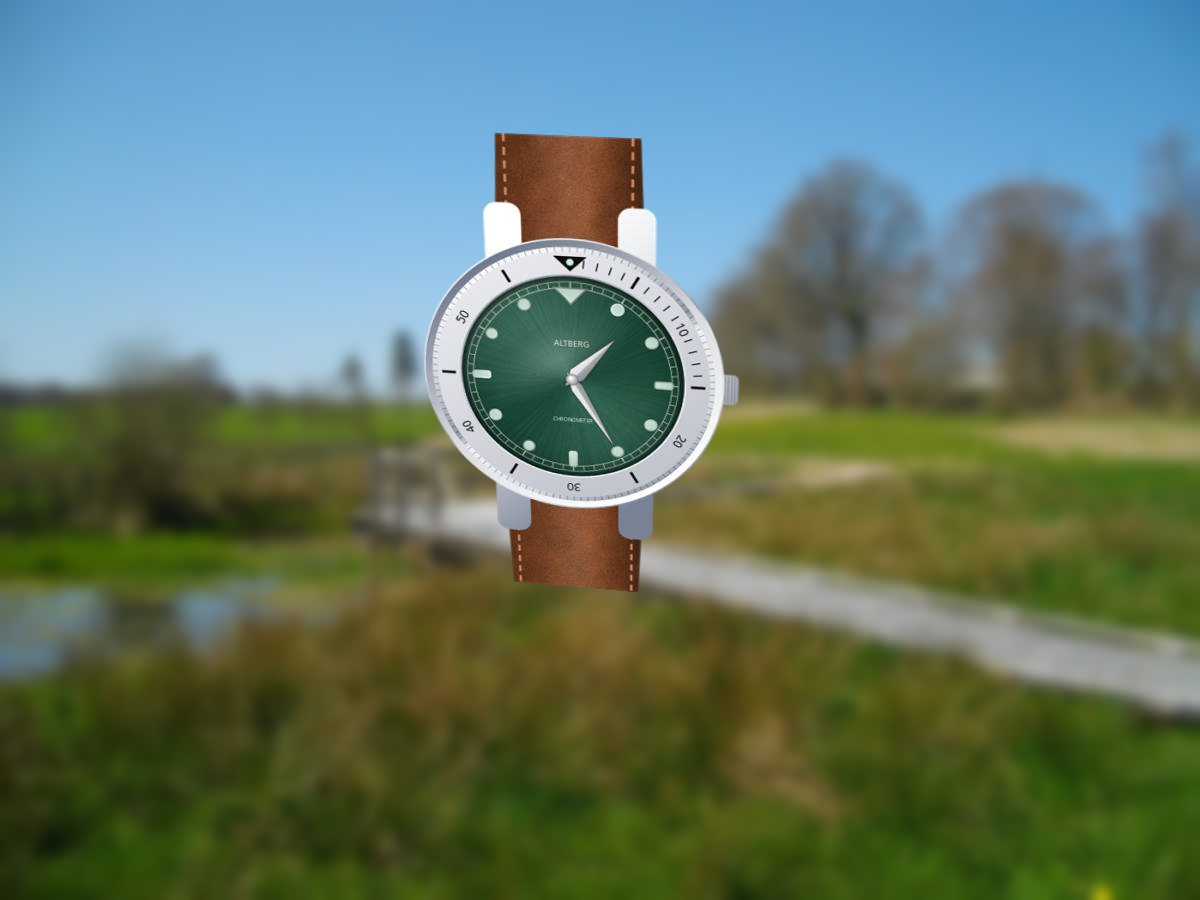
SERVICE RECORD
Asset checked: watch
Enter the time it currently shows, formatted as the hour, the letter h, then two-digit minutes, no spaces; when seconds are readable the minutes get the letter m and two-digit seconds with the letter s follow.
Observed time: 1h25
